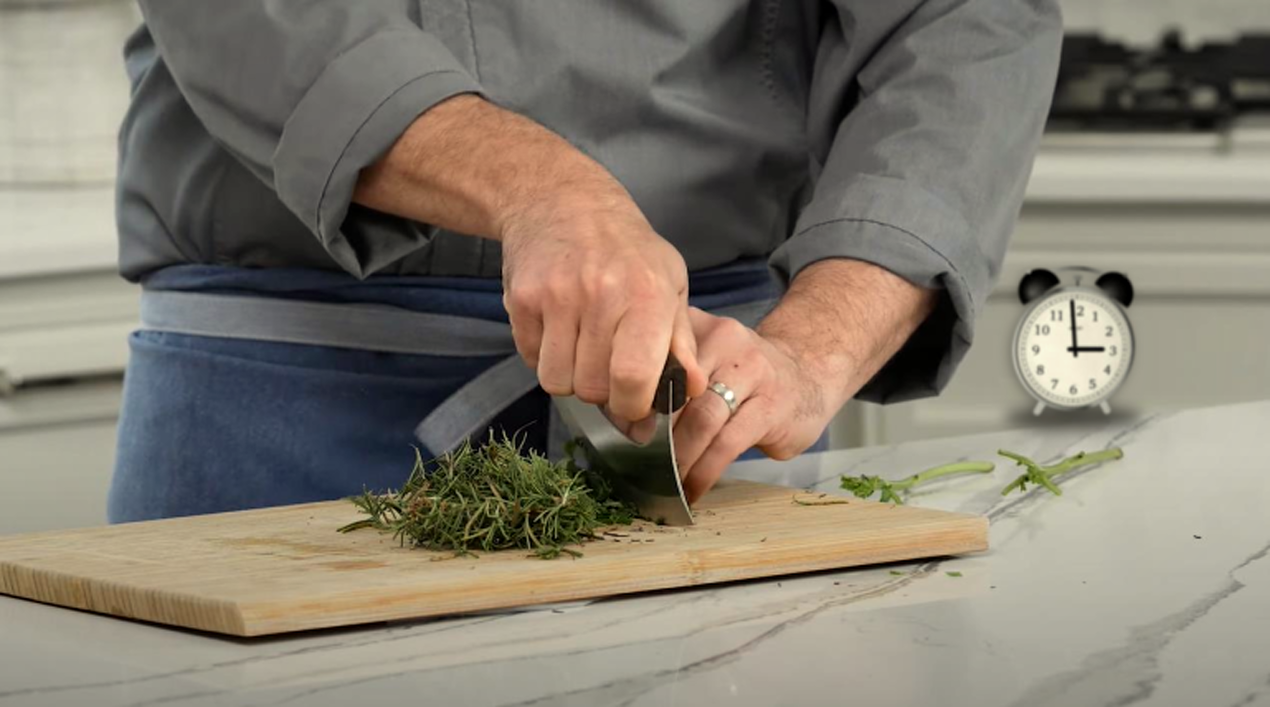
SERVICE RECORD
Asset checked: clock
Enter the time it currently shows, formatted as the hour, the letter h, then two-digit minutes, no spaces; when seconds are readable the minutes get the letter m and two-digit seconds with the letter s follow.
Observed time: 2h59
